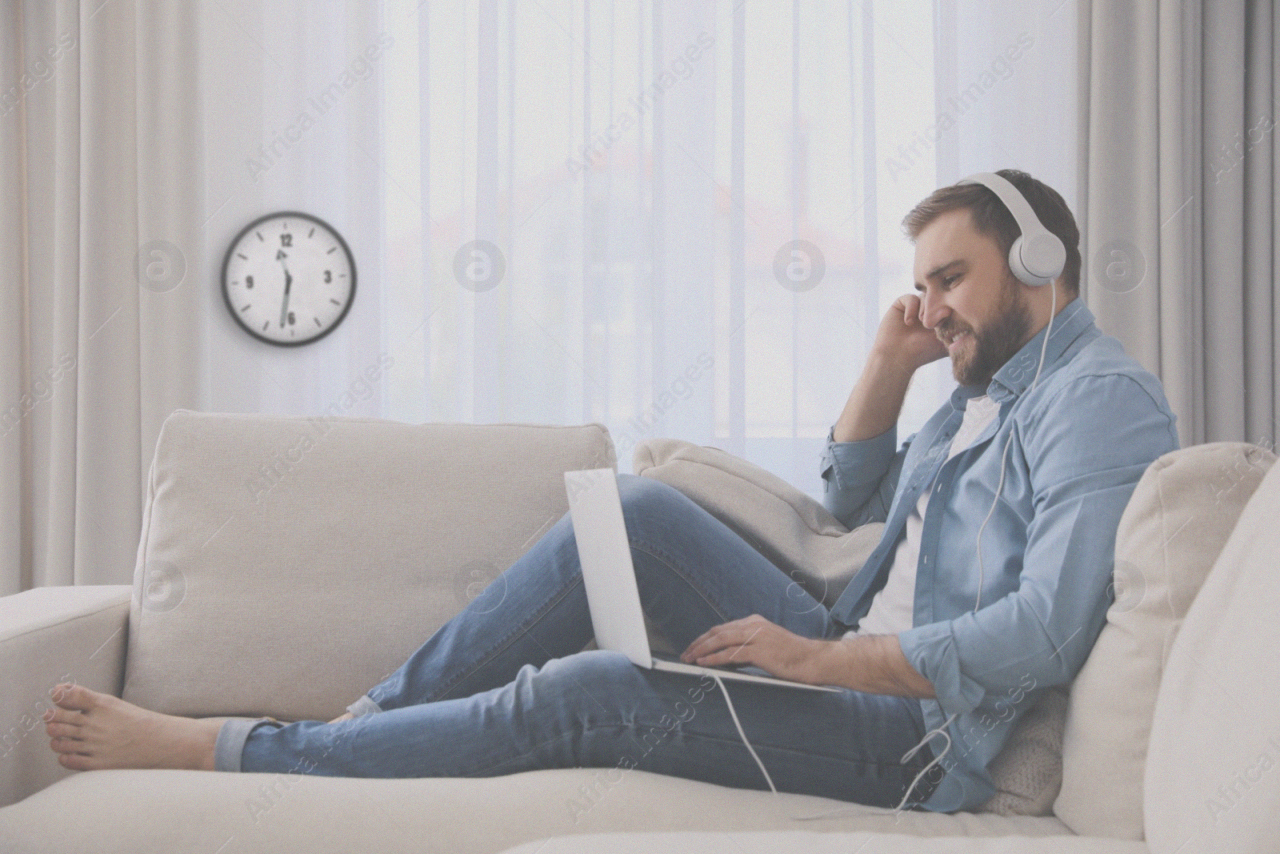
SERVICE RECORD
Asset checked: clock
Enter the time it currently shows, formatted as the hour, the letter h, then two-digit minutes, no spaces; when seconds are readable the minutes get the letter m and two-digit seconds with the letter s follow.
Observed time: 11h32
